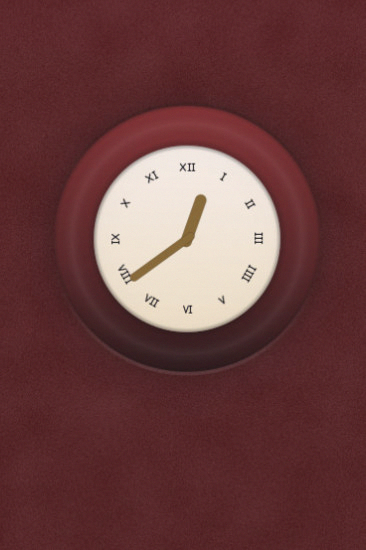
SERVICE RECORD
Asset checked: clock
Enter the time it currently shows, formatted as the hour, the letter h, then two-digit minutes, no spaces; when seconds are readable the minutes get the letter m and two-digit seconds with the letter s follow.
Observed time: 12h39
